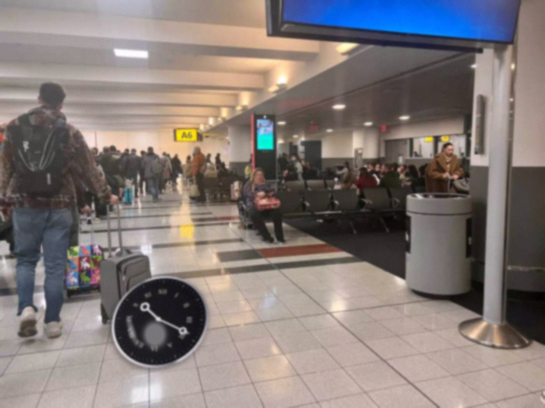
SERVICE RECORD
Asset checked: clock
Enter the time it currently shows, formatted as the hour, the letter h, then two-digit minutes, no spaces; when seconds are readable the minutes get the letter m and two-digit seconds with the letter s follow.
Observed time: 10h19
